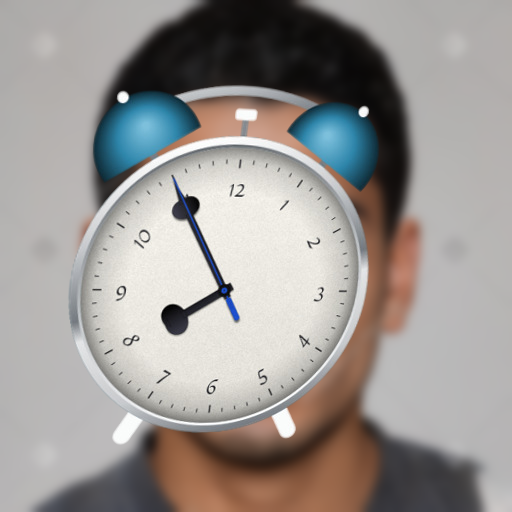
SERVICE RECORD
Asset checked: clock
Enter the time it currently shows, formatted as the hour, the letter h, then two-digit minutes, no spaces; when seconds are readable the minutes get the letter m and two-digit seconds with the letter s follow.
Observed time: 7h54m55s
